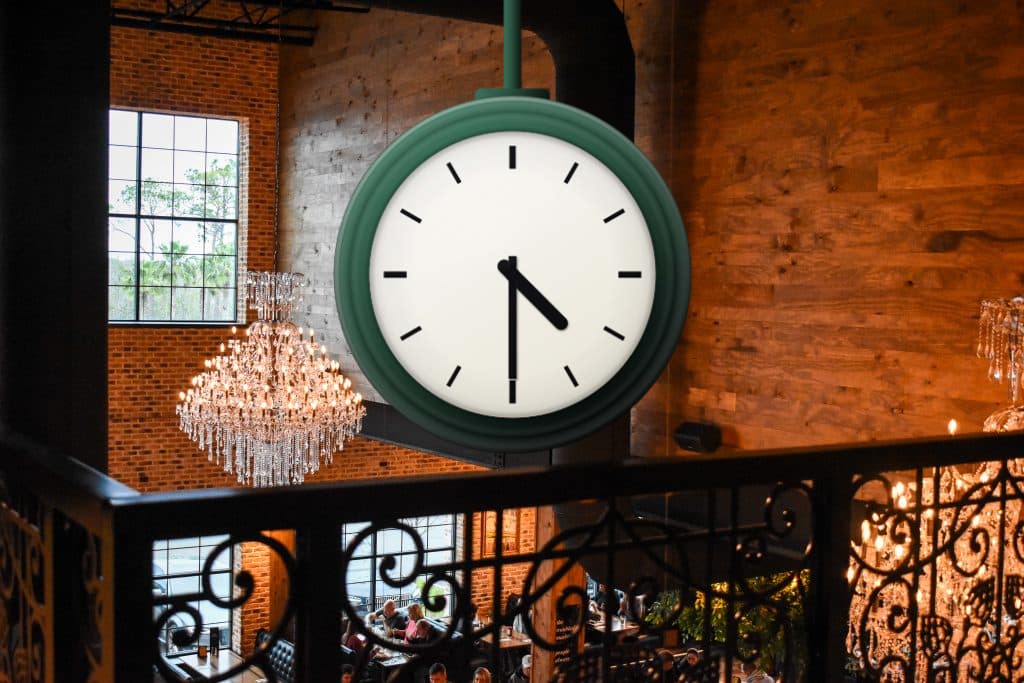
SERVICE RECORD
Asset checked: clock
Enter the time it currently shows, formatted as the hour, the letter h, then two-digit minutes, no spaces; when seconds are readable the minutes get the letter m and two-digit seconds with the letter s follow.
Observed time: 4h30
